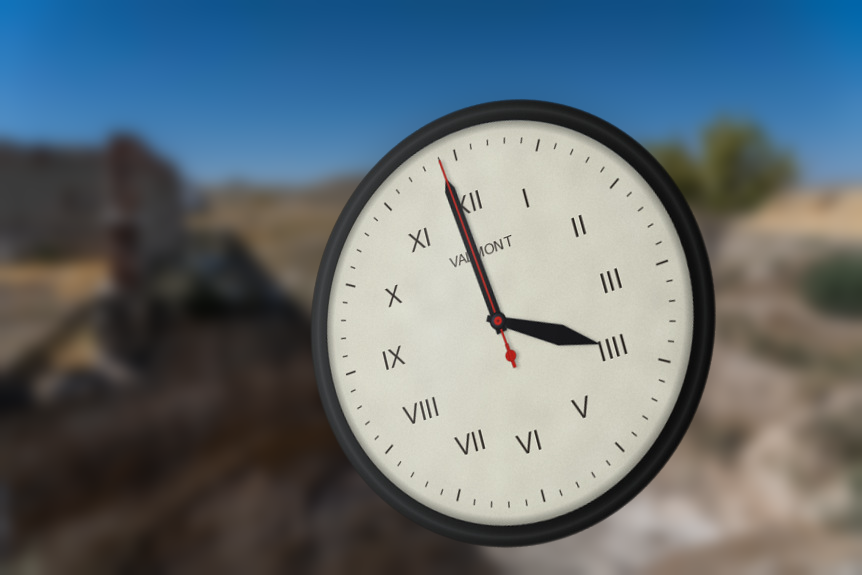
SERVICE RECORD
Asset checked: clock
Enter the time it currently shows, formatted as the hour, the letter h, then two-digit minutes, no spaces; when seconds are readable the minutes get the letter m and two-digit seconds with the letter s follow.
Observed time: 3h58m59s
